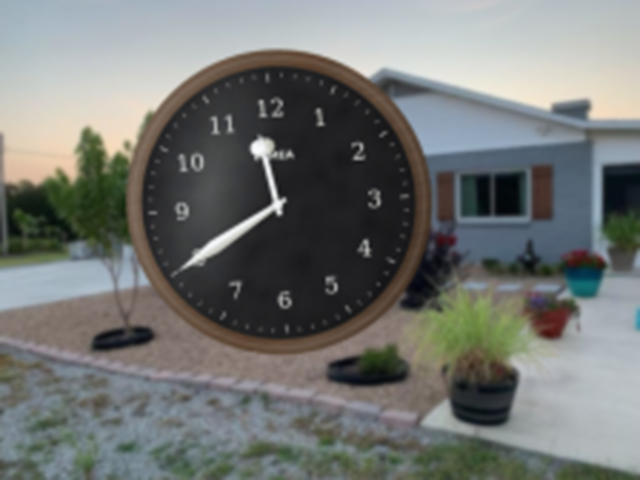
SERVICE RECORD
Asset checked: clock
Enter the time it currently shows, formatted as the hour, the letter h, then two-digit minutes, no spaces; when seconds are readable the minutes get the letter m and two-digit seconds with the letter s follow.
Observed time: 11h40
